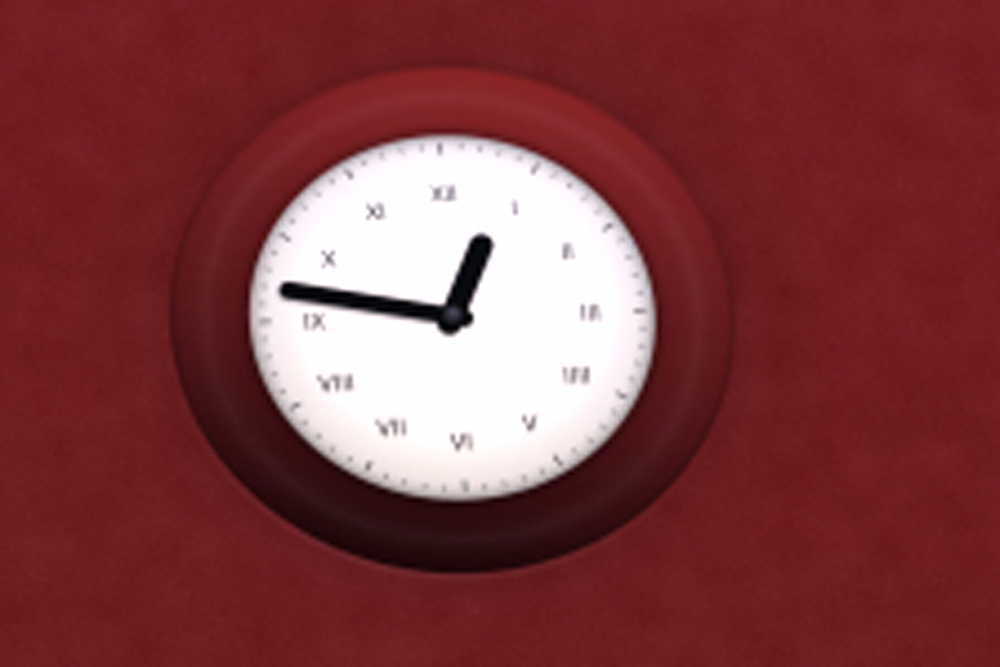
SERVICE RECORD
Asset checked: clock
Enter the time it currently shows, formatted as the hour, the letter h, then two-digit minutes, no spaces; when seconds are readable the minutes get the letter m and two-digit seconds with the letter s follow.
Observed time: 12h47
